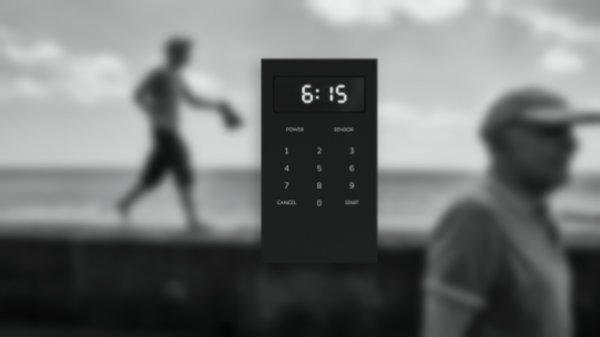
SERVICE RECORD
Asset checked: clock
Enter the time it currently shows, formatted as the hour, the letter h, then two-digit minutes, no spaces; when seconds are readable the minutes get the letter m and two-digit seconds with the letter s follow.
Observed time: 6h15
